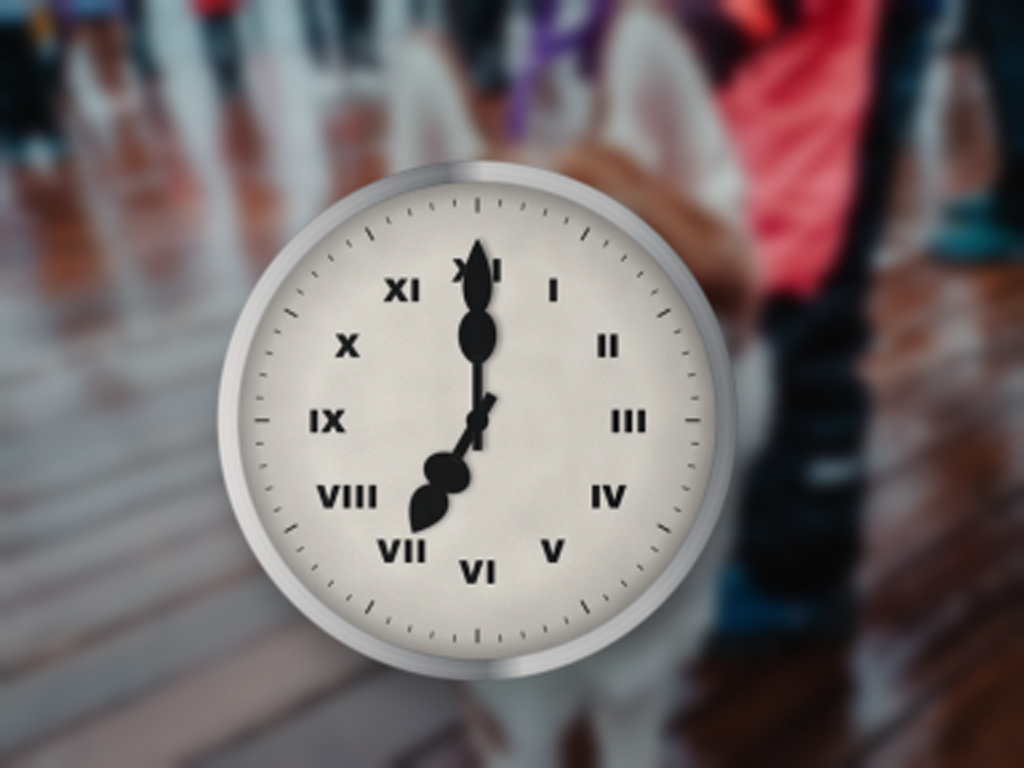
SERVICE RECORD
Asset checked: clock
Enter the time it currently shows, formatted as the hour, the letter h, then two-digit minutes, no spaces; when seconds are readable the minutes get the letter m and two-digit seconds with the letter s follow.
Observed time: 7h00
